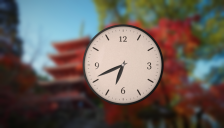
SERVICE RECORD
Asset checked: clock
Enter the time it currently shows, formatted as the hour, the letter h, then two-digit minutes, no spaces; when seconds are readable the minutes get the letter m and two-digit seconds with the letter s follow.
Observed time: 6h41
